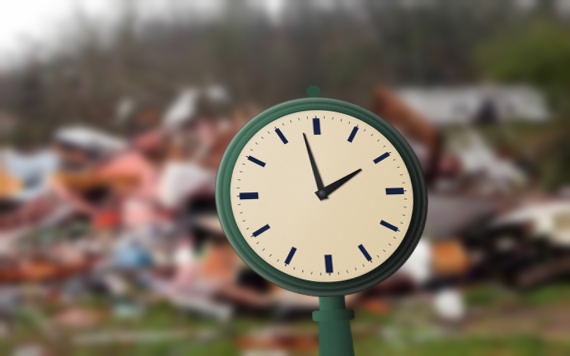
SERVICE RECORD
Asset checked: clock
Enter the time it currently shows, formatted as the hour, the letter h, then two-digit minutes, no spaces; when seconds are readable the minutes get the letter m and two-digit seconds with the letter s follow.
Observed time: 1h58
